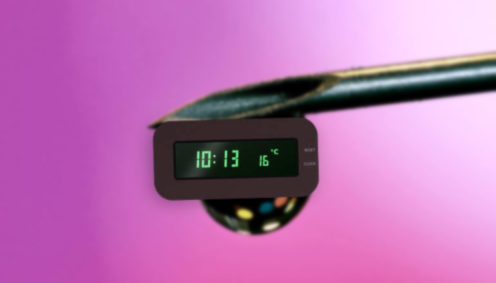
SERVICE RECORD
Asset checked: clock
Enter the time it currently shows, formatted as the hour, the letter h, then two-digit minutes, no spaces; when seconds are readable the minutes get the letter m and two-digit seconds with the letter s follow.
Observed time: 10h13
